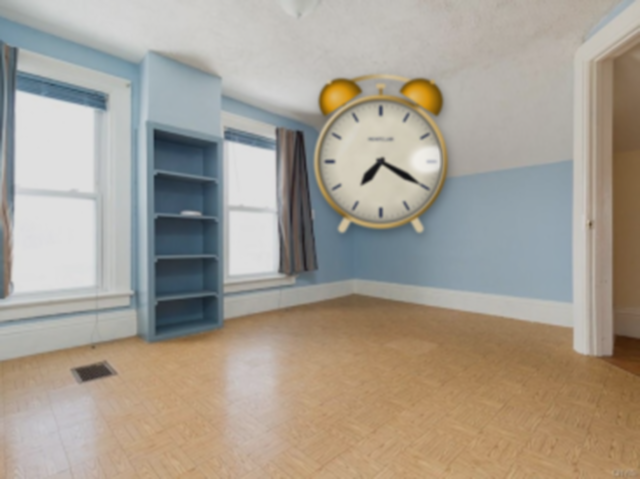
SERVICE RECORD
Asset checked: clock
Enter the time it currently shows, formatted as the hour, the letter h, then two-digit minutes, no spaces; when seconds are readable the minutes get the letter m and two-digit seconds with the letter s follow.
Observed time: 7h20
